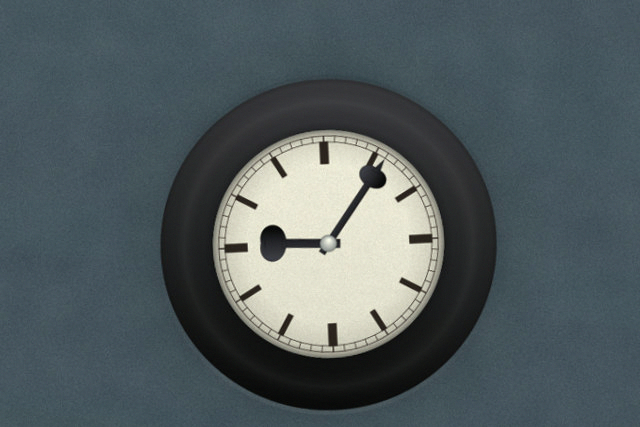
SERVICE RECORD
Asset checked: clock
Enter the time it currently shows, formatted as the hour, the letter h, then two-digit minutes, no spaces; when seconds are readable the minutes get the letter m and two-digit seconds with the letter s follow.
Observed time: 9h06
